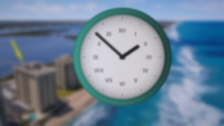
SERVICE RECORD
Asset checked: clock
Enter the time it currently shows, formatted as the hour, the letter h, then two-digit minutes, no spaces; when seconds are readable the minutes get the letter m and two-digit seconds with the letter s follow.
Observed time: 1h52
